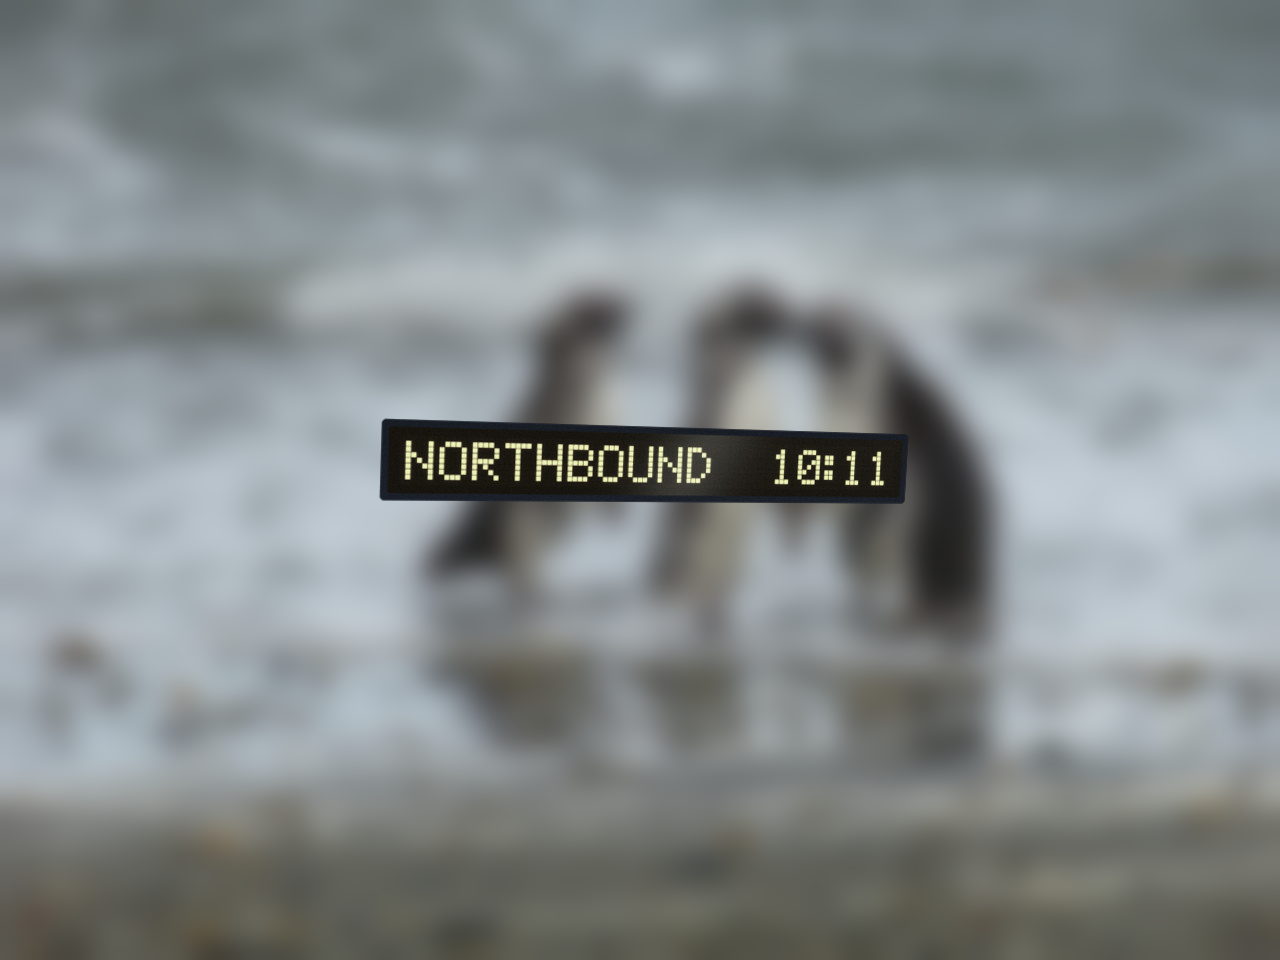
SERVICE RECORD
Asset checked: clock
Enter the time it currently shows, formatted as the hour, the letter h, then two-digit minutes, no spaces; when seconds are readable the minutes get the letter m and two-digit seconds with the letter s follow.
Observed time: 10h11
